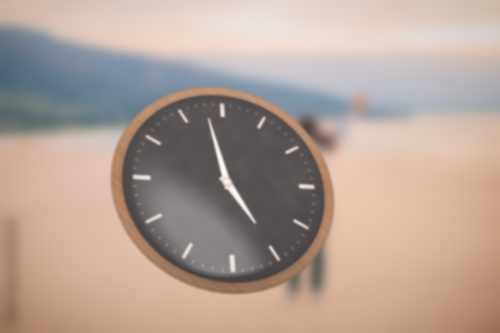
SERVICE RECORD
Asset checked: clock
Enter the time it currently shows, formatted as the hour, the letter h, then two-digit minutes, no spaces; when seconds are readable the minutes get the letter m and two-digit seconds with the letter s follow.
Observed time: 4h58
